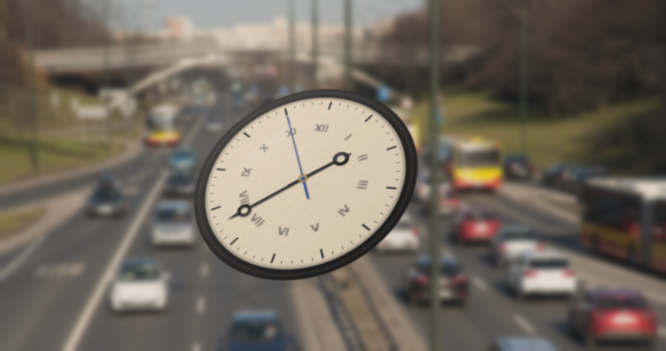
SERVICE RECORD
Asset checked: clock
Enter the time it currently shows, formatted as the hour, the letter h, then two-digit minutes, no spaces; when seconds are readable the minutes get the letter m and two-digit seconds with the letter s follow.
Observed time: 1h37m55s
